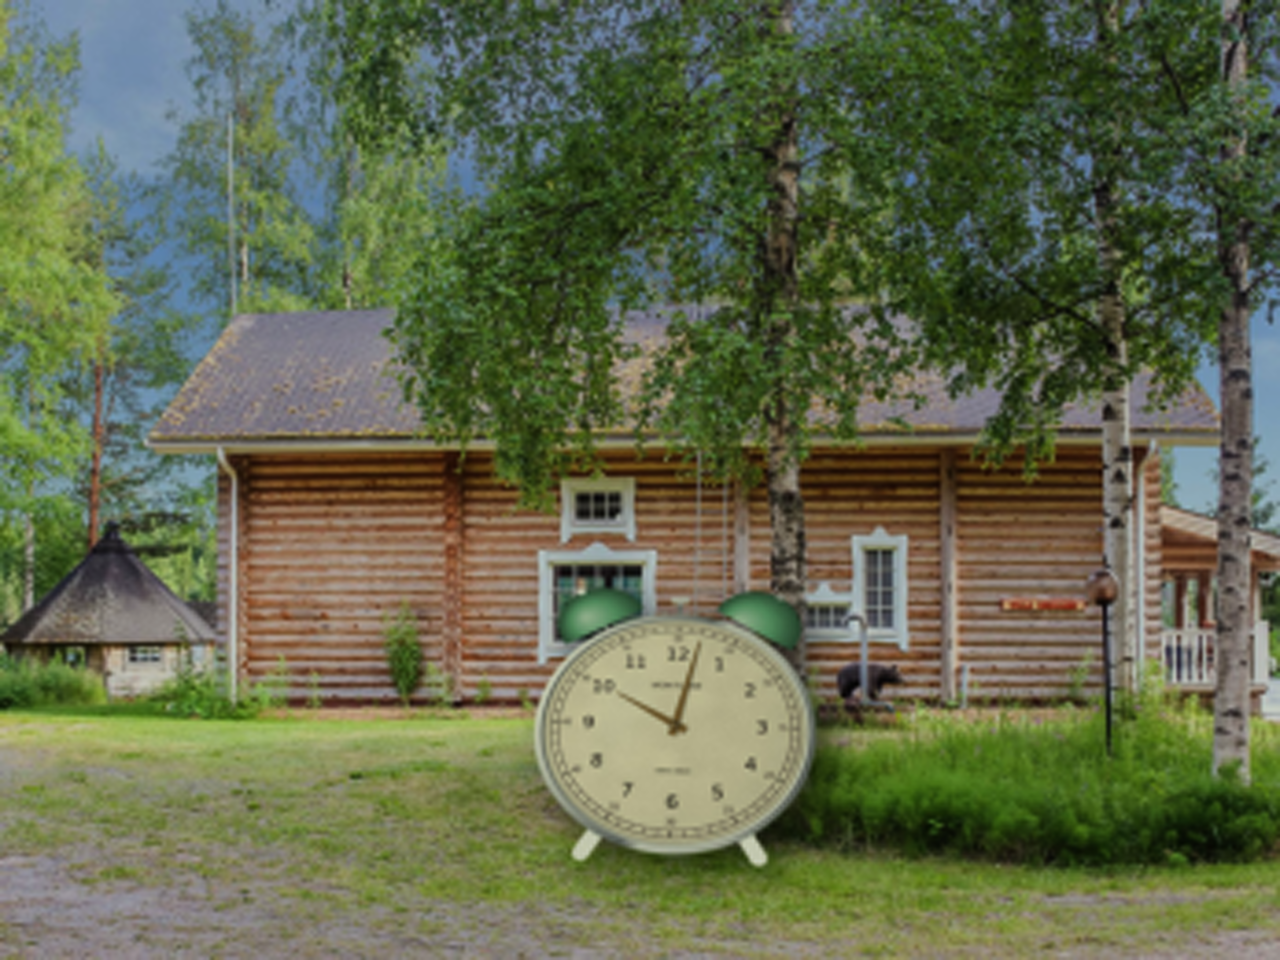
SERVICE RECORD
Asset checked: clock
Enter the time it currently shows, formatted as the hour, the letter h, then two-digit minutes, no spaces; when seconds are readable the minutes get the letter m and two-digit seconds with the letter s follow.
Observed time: 10h02
